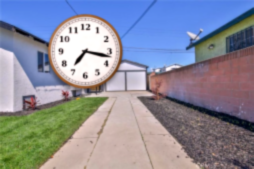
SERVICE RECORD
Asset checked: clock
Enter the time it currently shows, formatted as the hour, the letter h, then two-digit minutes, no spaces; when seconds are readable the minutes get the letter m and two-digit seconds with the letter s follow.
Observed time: 7h17
